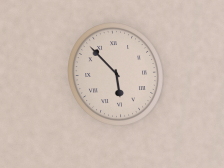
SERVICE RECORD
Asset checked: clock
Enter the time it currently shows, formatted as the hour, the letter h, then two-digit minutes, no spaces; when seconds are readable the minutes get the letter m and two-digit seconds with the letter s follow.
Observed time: 5h53
